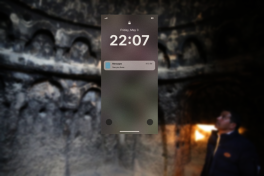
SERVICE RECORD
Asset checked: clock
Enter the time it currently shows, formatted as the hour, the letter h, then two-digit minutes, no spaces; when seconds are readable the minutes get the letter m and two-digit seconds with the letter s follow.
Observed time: 22h07
